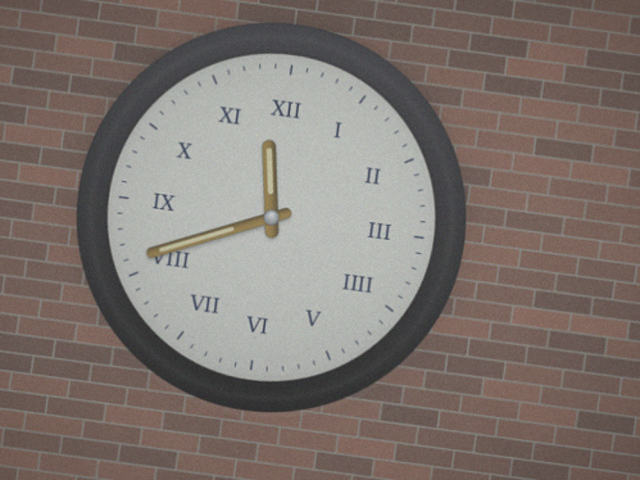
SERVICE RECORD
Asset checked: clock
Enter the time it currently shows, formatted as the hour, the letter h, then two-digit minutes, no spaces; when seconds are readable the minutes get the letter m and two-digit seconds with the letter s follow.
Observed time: 11h41
